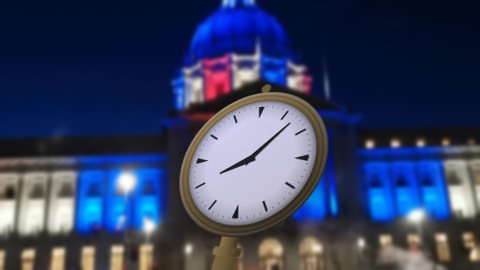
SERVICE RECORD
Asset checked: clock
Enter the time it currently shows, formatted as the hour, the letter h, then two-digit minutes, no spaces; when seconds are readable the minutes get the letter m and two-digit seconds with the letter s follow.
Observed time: 8h07
